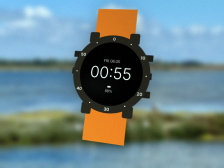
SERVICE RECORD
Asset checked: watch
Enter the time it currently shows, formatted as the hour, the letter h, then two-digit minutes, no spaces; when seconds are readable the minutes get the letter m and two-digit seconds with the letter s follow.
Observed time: 0h55
